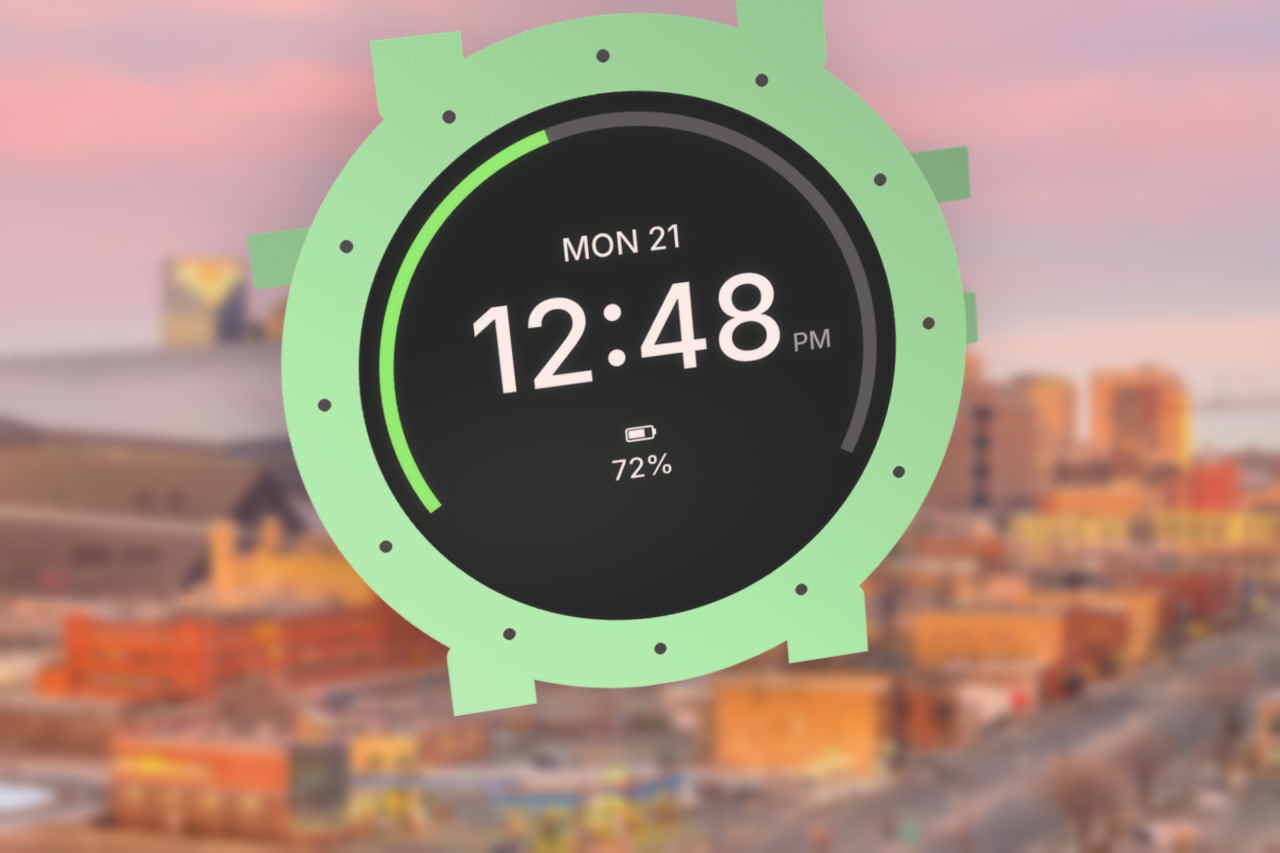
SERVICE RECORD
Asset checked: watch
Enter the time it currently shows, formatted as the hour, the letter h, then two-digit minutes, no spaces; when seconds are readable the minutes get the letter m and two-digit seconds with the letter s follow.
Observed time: 12h48
